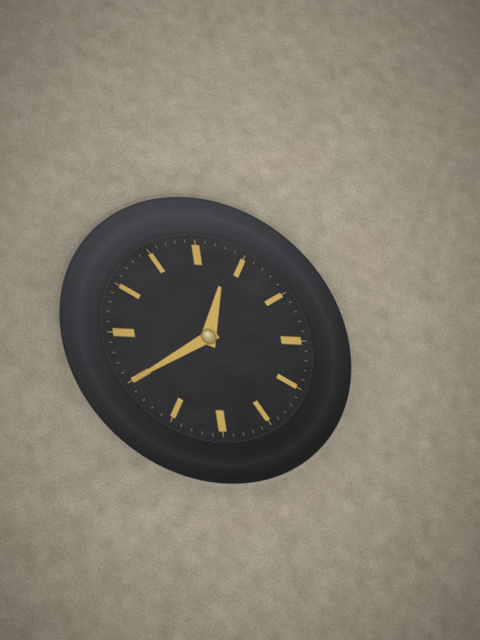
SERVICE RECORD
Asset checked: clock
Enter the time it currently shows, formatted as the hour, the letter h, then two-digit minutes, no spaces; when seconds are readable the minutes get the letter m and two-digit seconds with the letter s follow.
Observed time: 12h40
